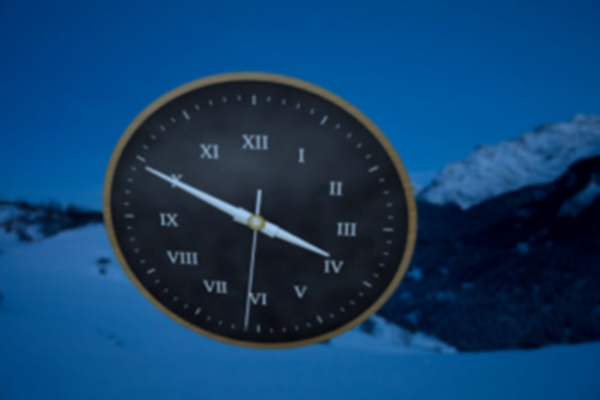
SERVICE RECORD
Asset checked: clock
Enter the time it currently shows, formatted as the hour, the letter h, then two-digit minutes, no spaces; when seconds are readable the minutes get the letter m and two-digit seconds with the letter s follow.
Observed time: 3h49m31s
